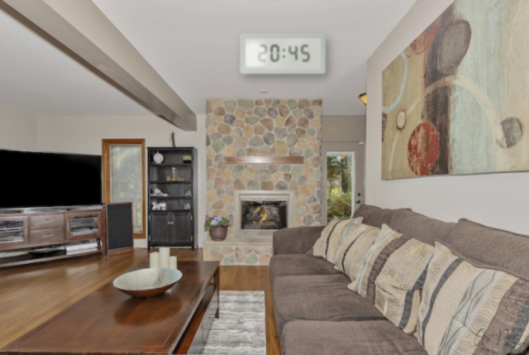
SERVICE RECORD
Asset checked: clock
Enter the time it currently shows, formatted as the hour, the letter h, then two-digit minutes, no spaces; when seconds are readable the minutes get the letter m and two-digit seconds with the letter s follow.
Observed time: 20h45
